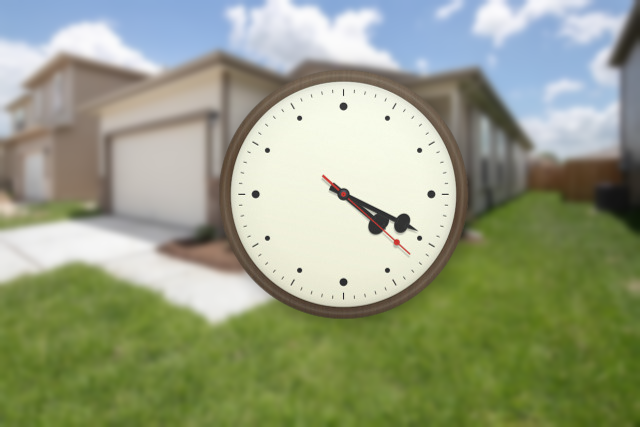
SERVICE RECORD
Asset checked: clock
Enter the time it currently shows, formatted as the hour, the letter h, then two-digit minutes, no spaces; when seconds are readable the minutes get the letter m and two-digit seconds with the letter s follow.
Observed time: 4h19m22s
